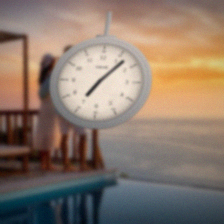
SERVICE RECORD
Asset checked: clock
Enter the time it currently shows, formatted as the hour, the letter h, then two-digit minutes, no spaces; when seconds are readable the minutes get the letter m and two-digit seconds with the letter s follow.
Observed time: 7h07
